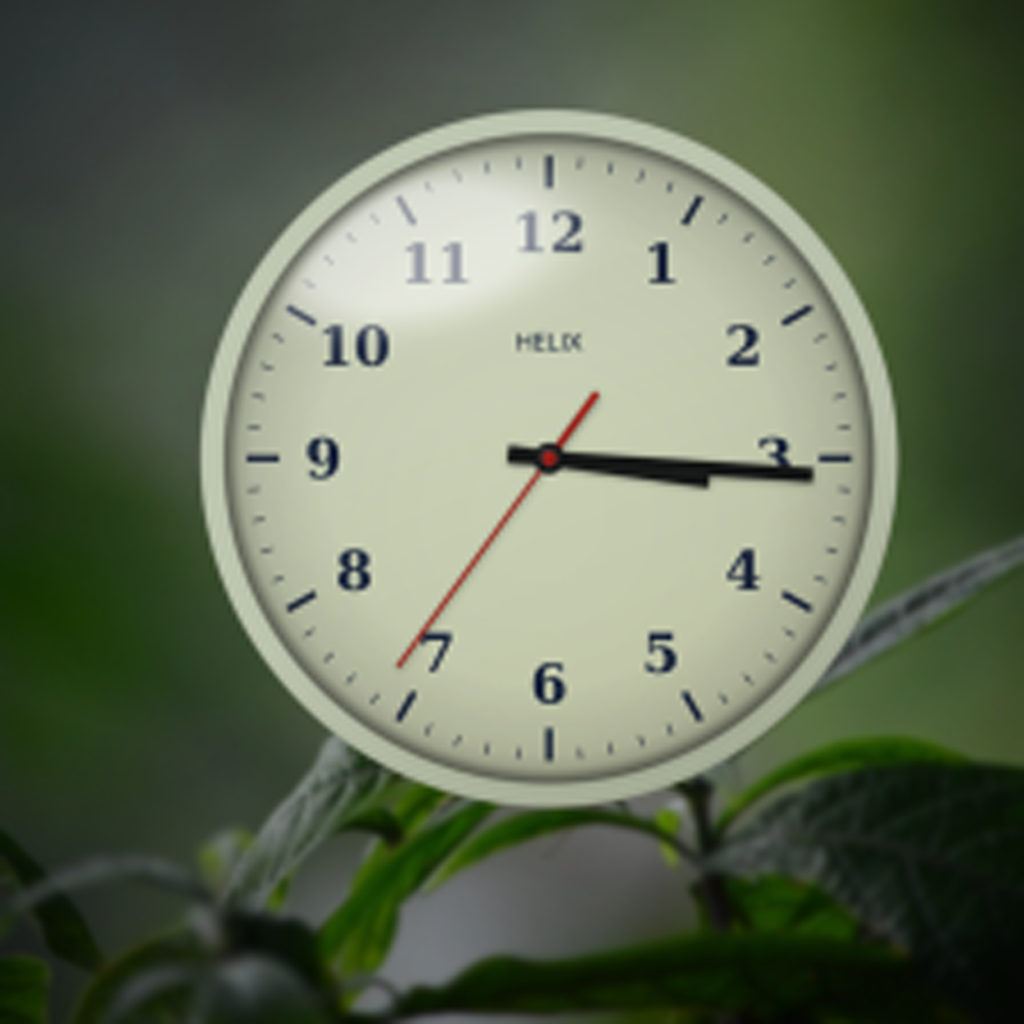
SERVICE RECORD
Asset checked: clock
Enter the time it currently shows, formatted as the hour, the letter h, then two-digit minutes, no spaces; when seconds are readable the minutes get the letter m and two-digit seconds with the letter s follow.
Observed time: 3h15m36s
